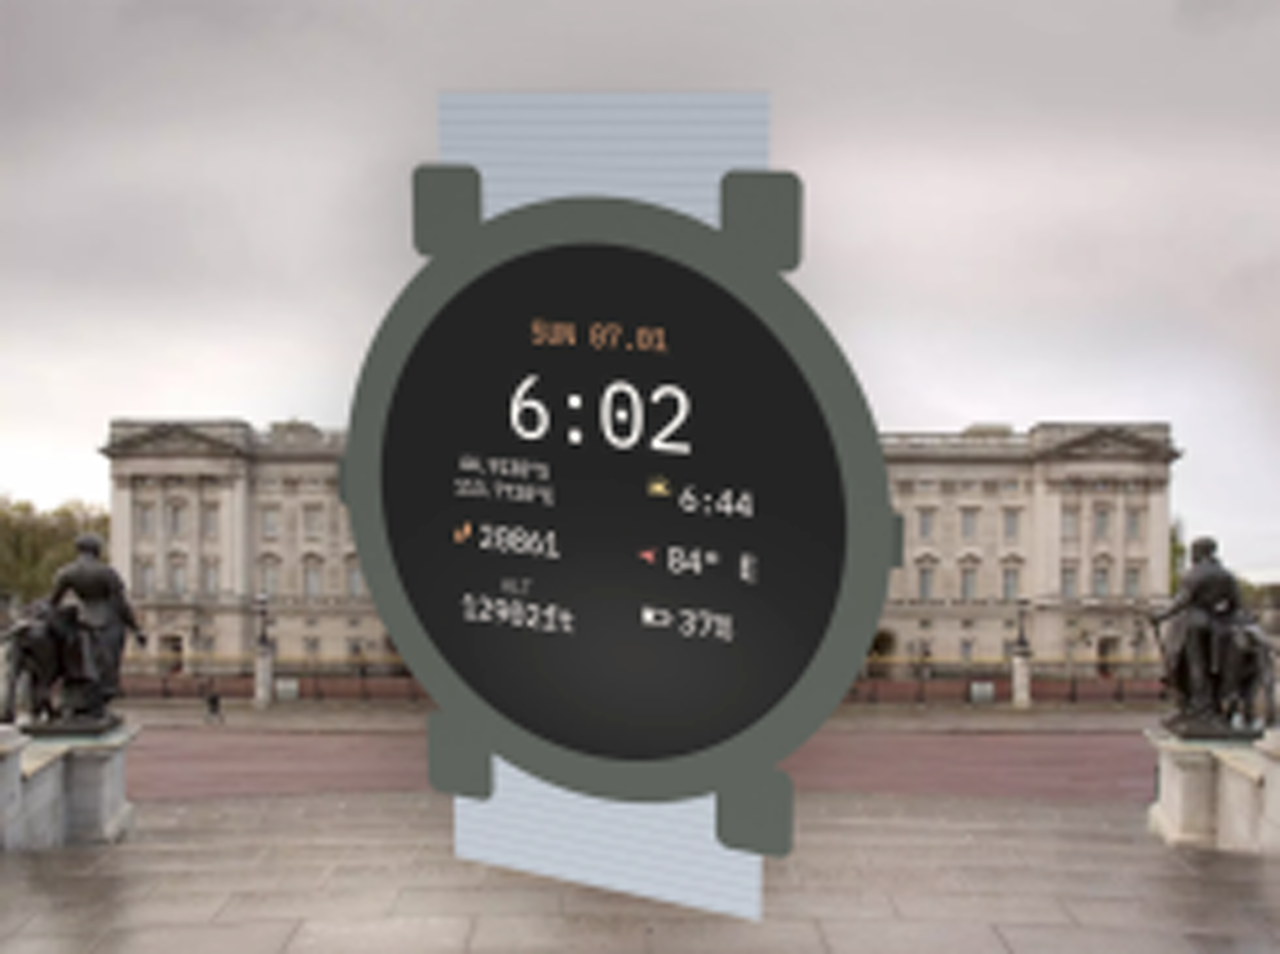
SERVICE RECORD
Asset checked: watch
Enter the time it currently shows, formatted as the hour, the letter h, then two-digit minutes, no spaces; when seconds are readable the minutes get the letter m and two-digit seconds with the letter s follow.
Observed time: 6h02
